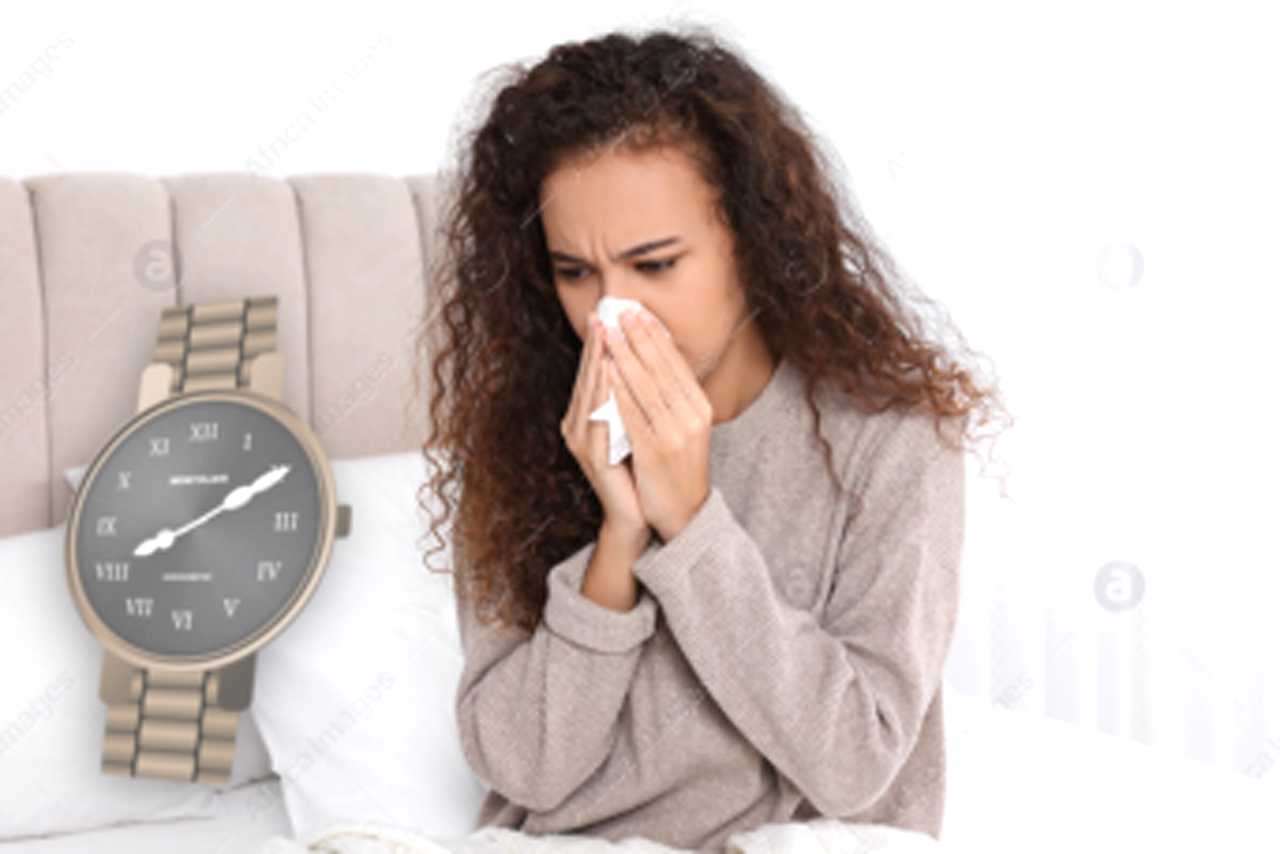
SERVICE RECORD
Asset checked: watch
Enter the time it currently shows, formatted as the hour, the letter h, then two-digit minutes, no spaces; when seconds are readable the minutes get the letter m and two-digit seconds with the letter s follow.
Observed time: 8h10
